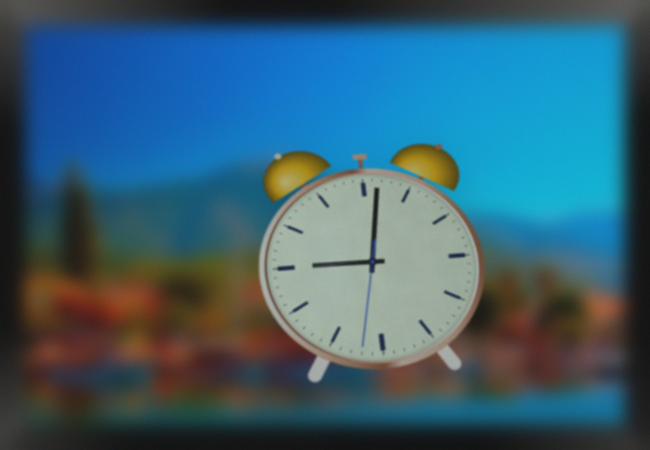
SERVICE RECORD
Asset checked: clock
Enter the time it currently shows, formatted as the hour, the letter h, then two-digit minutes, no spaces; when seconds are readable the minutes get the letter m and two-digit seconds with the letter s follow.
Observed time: 9h01m32s
